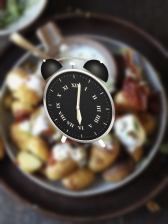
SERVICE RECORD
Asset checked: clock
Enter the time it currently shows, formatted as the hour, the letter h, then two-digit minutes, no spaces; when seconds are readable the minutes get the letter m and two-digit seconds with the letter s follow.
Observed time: 6h02
